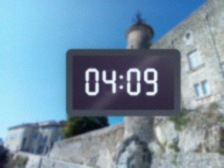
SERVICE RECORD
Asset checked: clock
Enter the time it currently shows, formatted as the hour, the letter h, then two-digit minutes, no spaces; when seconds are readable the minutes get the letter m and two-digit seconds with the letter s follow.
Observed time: 4h09
